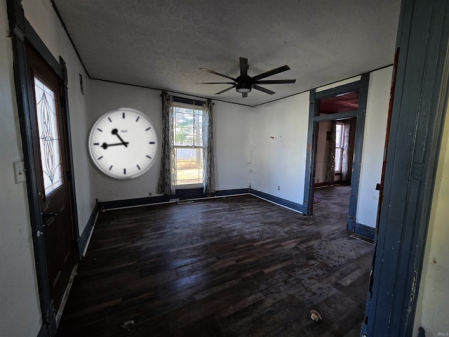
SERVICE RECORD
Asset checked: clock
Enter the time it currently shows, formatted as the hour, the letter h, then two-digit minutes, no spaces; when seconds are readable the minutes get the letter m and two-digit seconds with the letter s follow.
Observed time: 10h44
